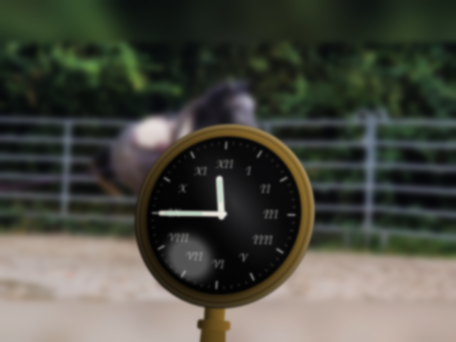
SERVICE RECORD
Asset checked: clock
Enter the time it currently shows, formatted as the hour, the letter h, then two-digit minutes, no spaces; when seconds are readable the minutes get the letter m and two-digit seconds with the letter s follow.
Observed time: 11h45
